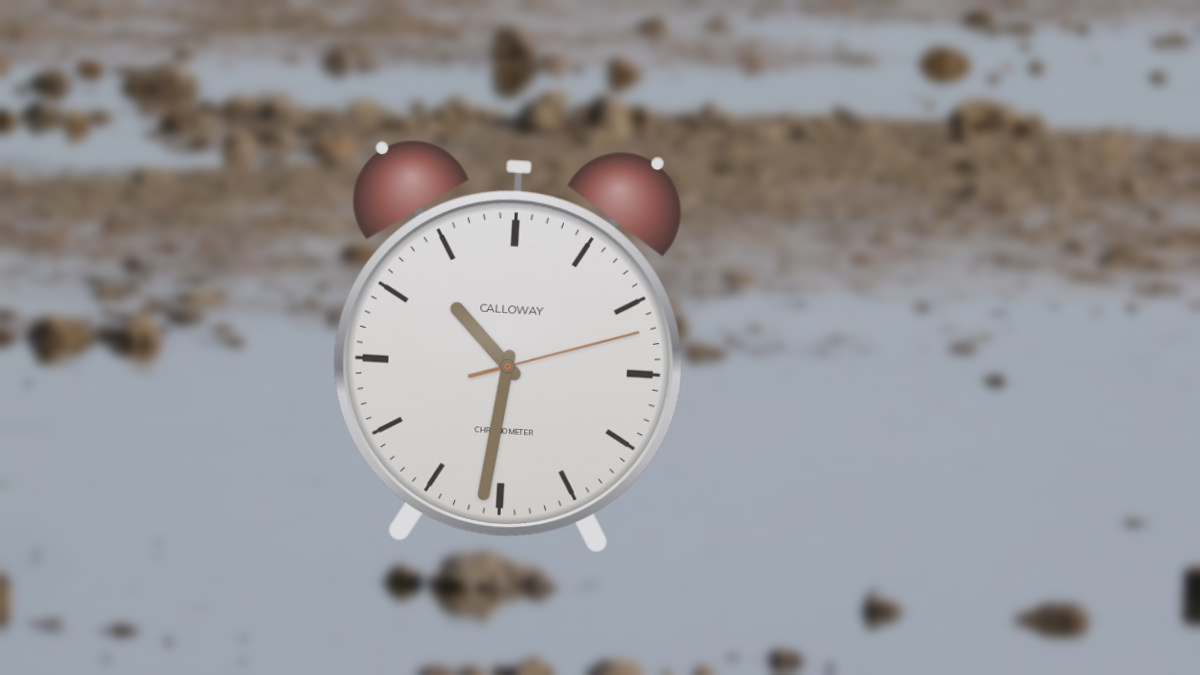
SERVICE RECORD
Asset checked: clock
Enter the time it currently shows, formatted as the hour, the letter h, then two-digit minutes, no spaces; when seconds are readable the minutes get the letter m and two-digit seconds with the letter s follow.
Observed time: 10h31m12s
